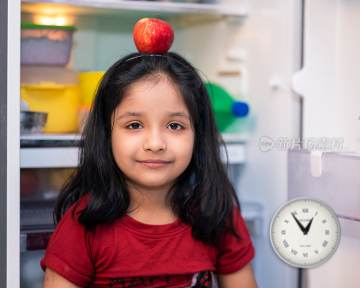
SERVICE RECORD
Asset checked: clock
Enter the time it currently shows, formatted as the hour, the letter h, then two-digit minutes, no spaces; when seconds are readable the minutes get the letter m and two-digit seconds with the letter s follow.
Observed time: 12h54
